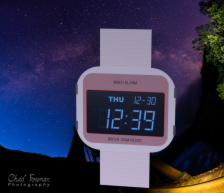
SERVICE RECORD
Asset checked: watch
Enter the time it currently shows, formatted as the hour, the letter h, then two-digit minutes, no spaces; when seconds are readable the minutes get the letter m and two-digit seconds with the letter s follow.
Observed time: 12h39
